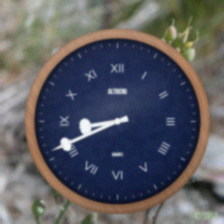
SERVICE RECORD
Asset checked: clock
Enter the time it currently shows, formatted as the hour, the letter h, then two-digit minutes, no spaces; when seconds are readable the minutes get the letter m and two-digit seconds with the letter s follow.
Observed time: 8h41
